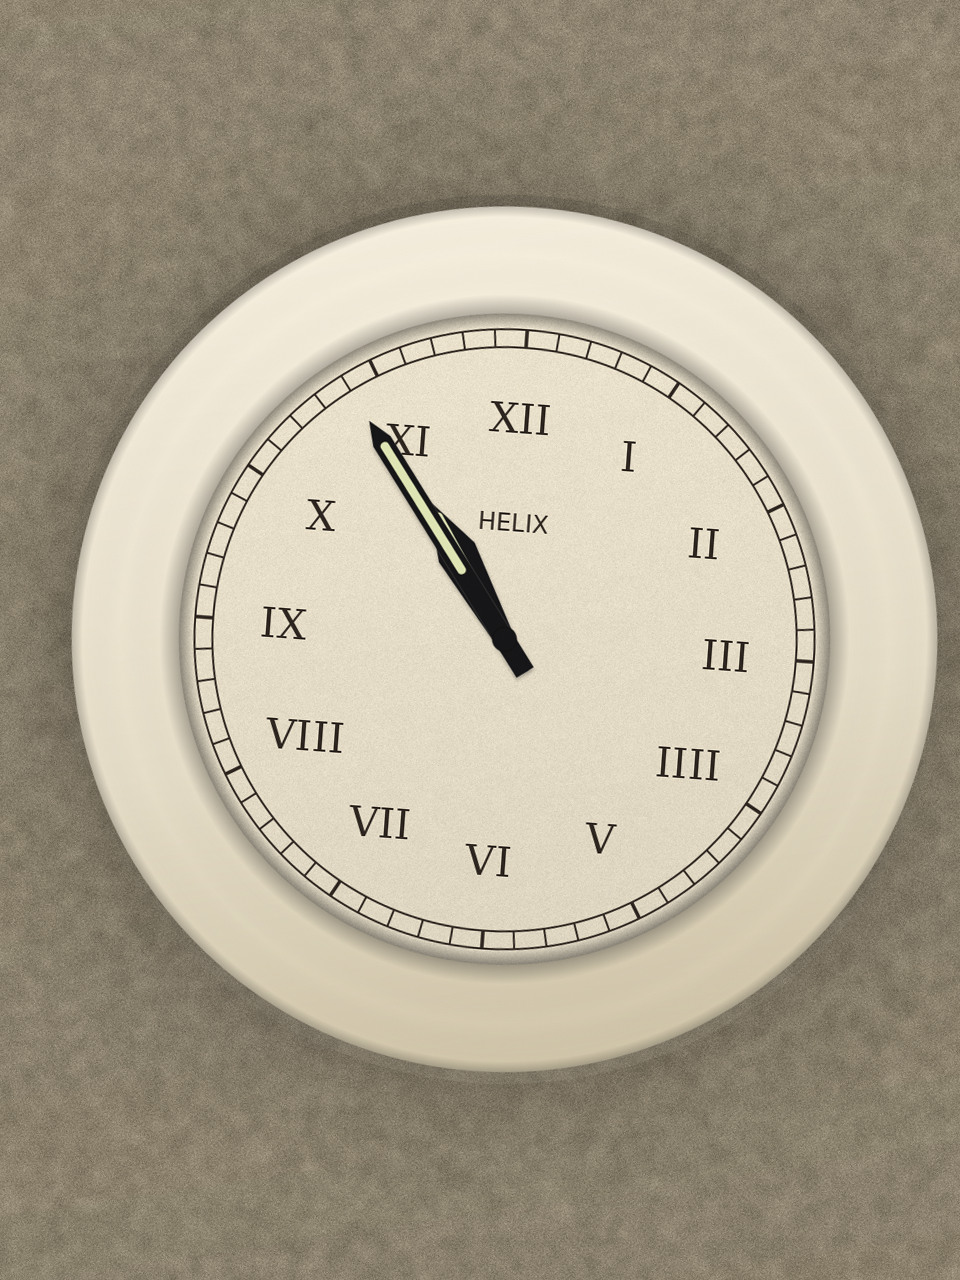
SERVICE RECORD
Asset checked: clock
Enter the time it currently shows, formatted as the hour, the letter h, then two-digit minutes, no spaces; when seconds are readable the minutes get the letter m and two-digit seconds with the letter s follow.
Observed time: 10h54
